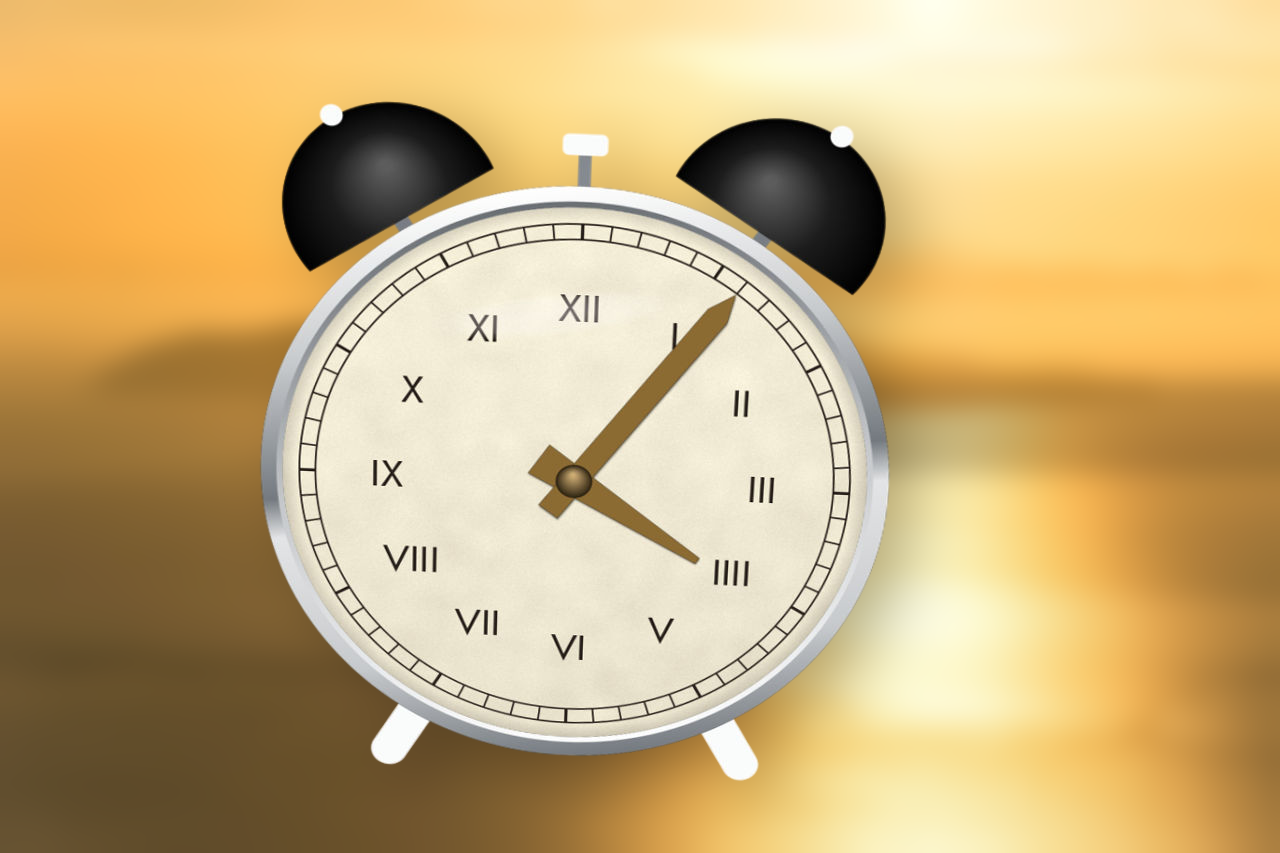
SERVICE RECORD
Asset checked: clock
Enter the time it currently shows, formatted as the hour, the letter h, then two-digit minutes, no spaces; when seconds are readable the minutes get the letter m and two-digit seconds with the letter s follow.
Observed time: 4h06
